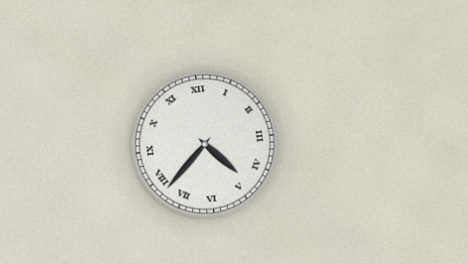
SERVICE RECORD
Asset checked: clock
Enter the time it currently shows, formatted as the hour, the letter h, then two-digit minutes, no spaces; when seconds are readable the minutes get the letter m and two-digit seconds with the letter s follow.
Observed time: 4h38
